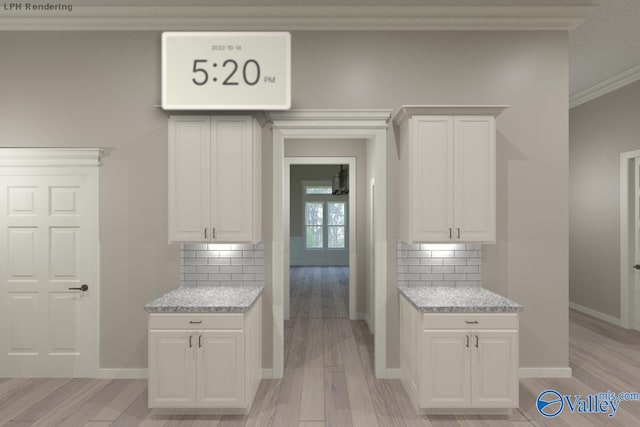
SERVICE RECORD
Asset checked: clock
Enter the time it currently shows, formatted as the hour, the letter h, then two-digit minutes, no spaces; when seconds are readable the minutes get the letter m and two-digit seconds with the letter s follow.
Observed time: 5h20
